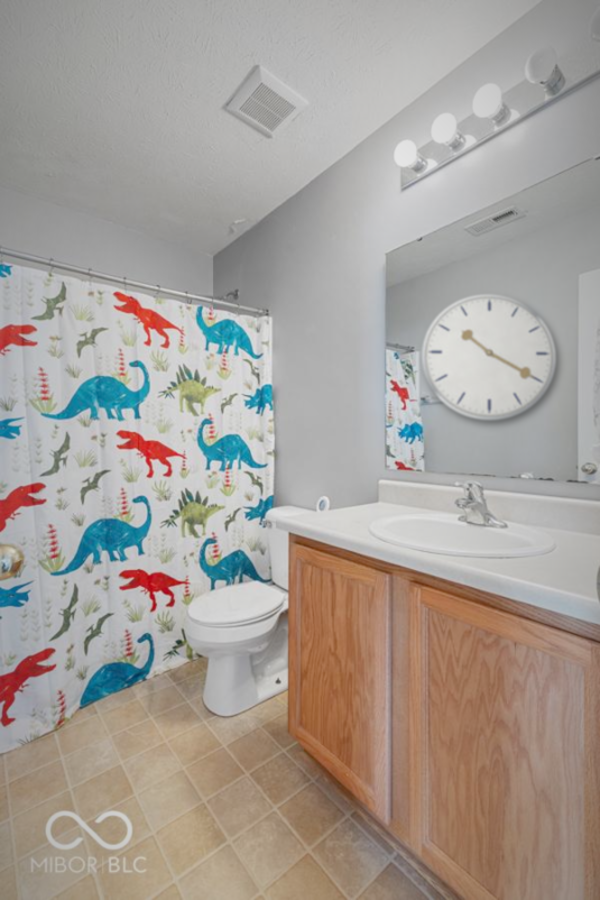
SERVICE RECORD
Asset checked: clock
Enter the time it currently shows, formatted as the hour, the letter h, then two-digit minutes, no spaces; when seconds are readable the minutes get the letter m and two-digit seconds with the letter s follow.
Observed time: 10h20
